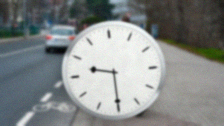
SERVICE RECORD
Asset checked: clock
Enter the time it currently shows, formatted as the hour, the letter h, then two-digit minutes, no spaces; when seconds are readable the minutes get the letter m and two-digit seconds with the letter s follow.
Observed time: 9h30
